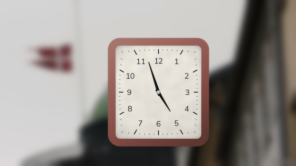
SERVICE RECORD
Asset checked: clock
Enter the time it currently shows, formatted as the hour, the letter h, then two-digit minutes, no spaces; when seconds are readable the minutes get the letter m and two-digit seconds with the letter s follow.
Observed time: 4h57
